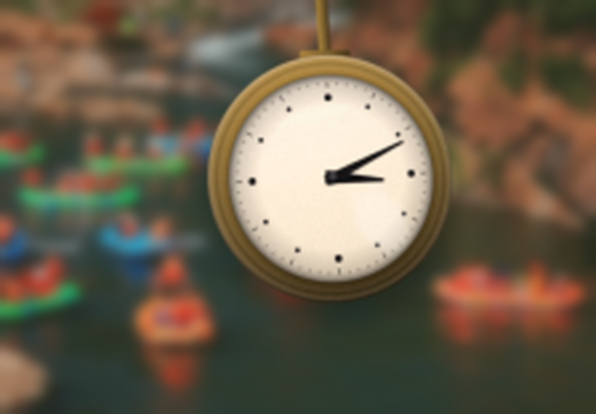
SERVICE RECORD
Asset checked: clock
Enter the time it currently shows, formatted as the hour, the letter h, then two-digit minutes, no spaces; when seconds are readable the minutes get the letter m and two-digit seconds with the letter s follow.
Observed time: 3h11
